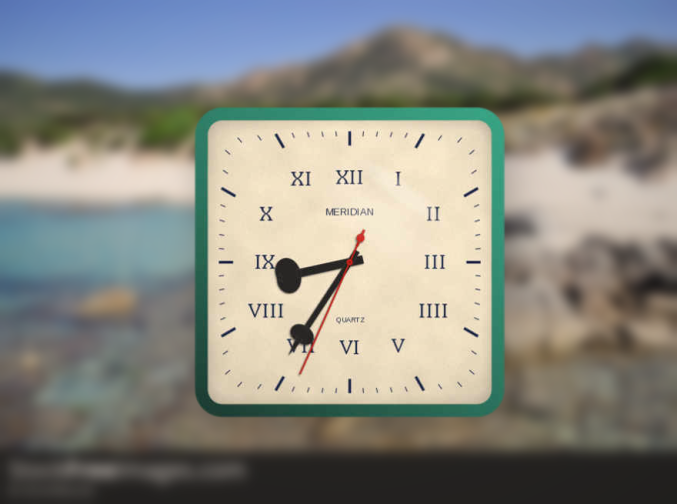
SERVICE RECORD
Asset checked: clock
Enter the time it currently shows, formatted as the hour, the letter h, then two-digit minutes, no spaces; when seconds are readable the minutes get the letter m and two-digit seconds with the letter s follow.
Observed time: 8h35m34s
